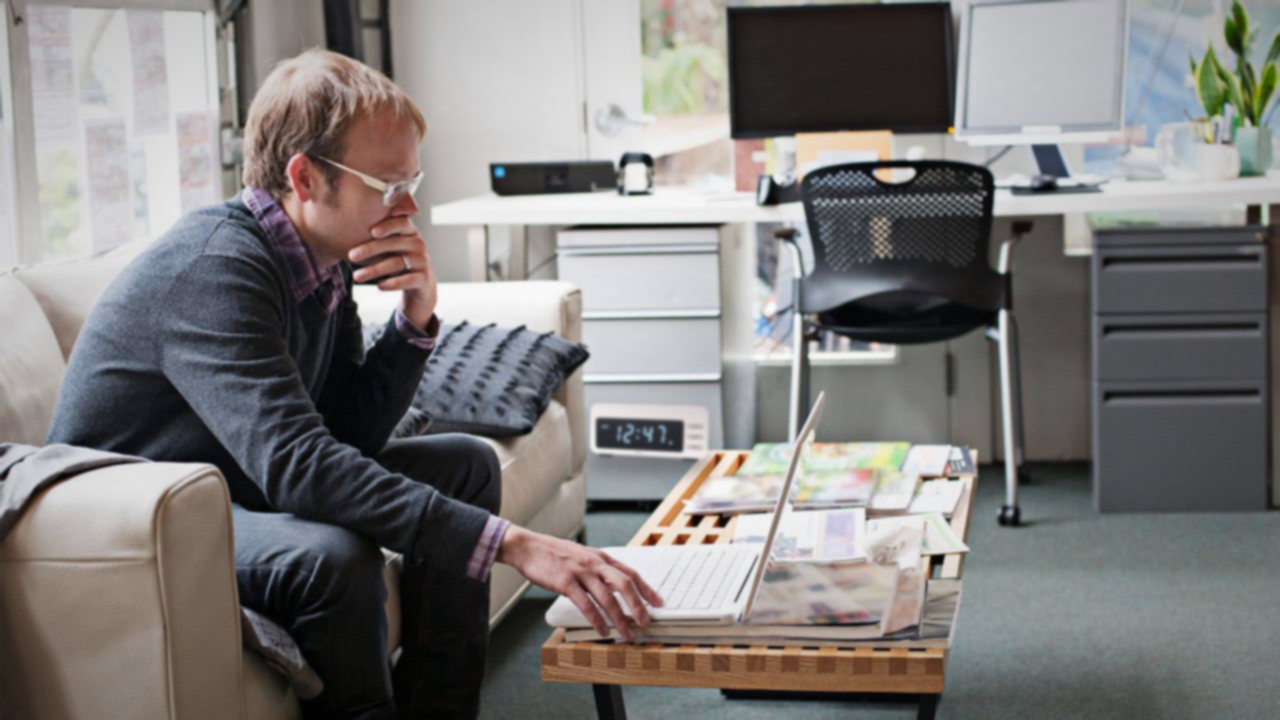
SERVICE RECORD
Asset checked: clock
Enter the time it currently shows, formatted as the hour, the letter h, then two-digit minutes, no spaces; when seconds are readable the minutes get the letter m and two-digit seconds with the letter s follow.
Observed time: 12h47
